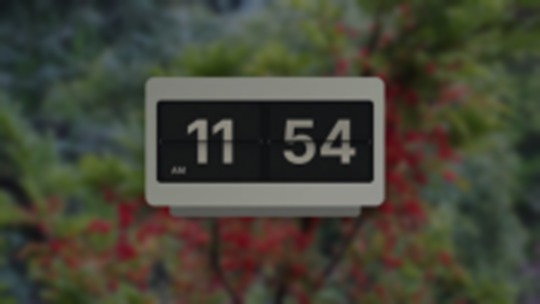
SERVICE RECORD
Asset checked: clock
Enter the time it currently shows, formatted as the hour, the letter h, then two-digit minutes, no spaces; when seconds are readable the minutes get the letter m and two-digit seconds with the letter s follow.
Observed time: 11h54
